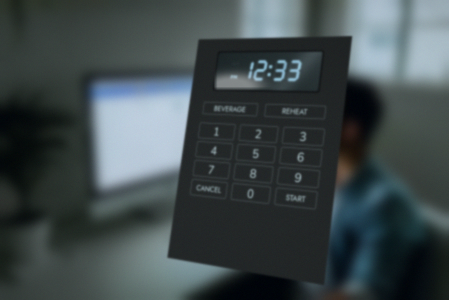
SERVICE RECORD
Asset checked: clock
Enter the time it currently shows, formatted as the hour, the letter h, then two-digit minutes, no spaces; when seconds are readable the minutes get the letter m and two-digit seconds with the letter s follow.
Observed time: 12h33
